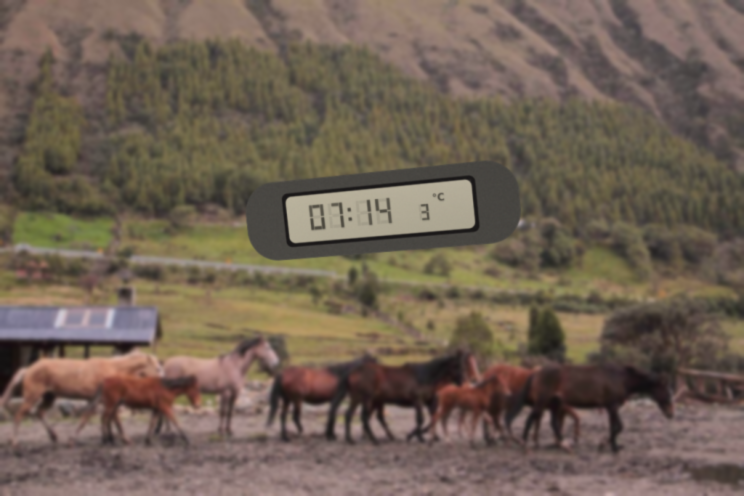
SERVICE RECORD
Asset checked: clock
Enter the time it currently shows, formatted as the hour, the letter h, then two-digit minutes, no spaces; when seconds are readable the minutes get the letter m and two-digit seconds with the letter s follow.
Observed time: 7h14
